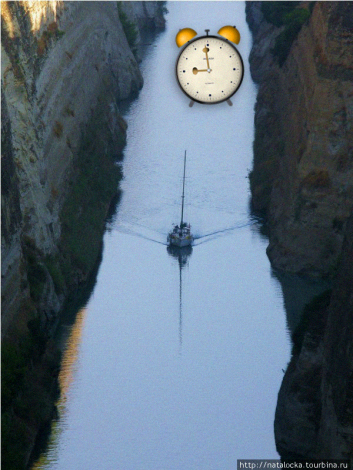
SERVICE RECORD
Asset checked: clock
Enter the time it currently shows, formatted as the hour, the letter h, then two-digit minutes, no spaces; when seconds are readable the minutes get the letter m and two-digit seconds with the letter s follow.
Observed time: 8h59
